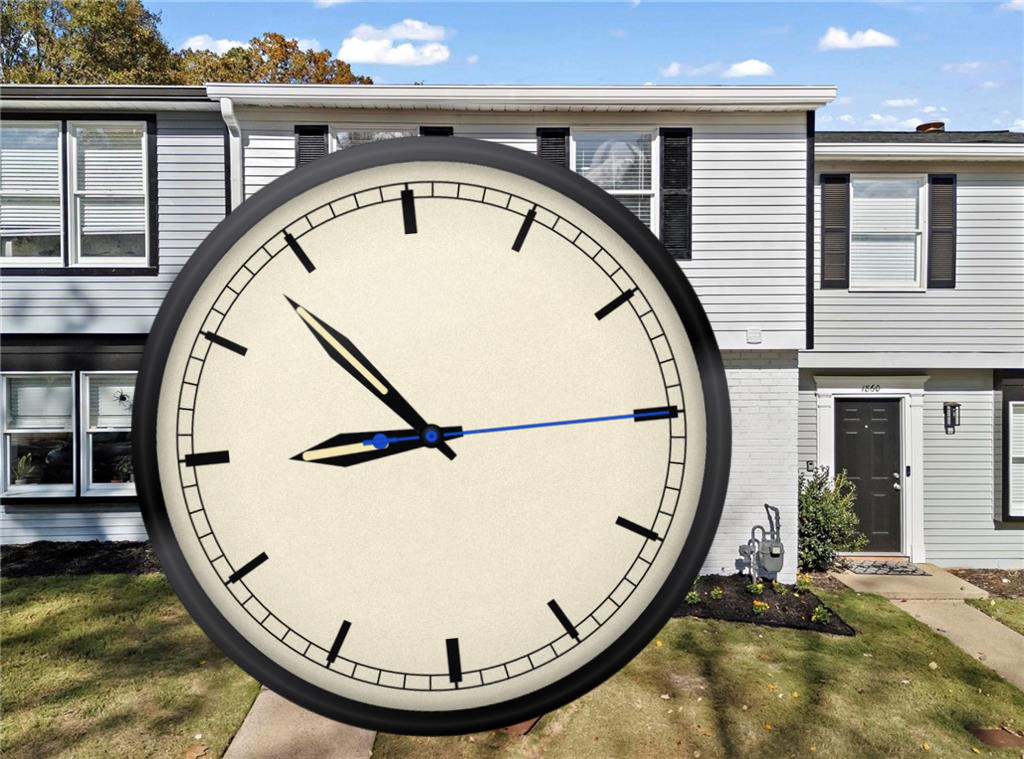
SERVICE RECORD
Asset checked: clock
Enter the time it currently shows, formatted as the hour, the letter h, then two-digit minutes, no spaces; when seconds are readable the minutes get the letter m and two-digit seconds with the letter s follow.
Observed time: 8h53m15s
